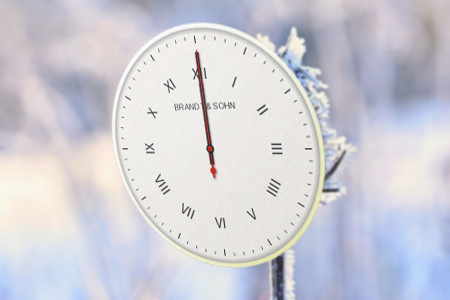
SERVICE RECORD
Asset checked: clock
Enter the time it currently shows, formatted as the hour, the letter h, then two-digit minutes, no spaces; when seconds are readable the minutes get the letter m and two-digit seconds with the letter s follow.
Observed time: 12h00m00s
